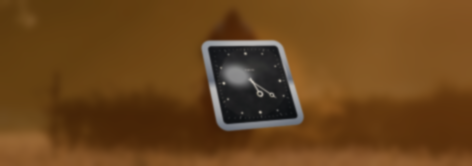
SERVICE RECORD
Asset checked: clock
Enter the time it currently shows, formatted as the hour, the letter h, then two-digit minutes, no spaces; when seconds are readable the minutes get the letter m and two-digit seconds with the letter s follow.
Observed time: 5h22
